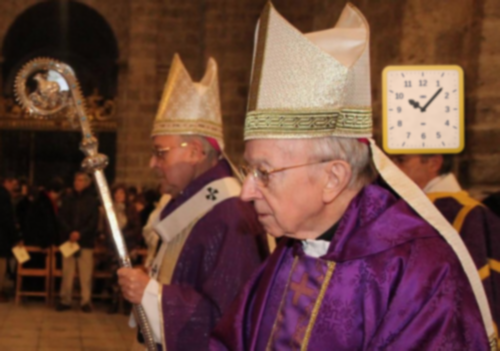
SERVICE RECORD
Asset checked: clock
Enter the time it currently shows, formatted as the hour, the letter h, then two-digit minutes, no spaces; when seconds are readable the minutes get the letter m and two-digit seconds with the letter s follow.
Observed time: 10h07
